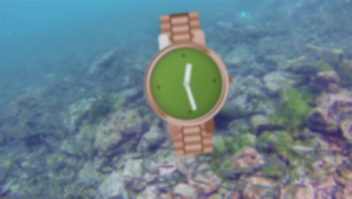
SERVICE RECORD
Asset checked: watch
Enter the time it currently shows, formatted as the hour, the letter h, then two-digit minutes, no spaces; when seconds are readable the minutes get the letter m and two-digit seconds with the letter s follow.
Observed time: 12h28
